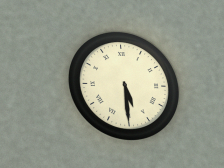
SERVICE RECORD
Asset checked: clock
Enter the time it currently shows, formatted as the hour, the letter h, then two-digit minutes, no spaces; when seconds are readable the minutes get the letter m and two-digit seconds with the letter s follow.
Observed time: 5h30
